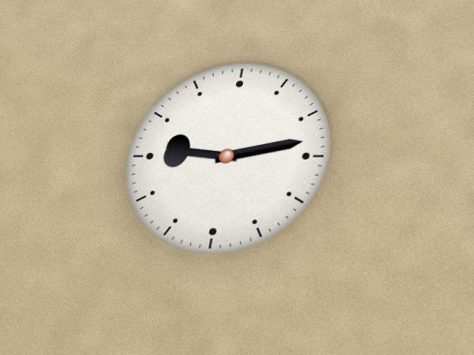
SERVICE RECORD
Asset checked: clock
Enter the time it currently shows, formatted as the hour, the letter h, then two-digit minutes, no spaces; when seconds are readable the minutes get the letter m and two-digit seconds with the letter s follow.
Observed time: 9h13
